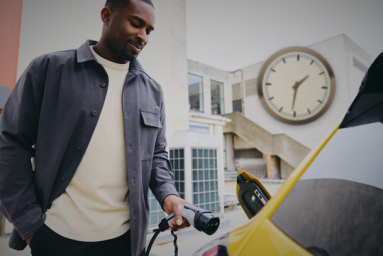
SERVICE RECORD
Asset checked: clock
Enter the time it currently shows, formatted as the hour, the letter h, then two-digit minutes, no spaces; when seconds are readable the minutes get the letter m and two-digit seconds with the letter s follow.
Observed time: 1h31
